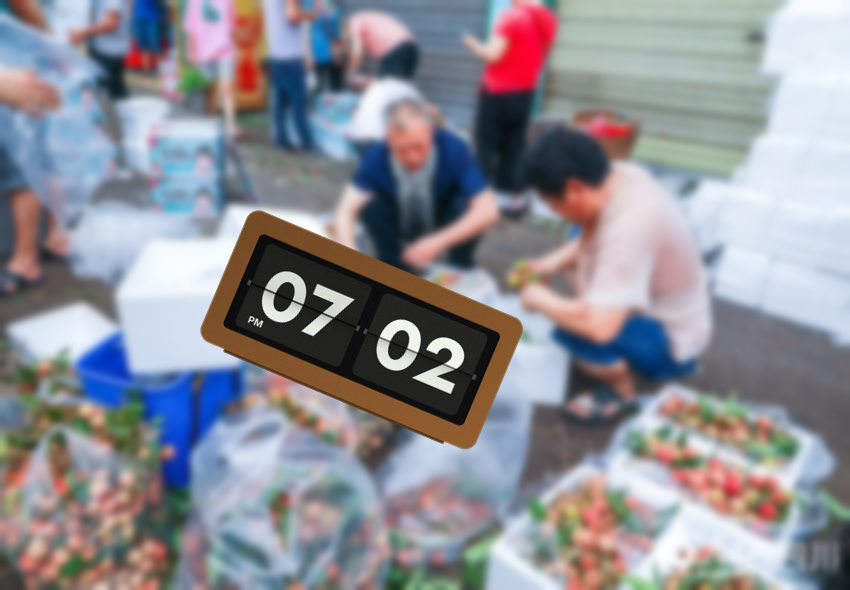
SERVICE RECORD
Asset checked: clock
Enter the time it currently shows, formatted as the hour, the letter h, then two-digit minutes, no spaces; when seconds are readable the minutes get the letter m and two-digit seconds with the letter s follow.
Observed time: 7h02
